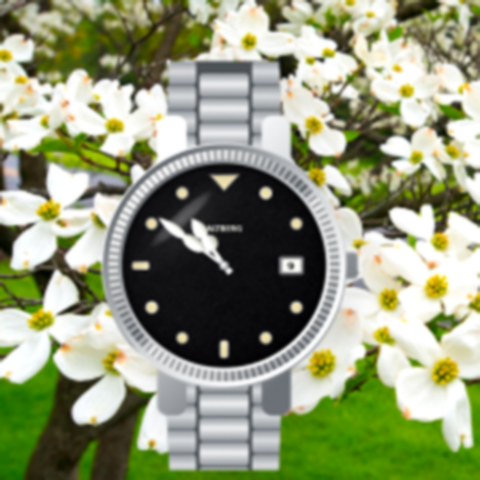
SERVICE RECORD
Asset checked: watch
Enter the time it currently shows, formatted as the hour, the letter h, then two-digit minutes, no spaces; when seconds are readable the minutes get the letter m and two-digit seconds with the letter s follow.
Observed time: 10h51
